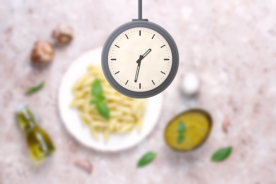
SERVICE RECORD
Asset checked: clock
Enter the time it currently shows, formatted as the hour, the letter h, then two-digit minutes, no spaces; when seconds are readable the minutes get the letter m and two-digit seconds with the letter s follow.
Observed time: 1h32
